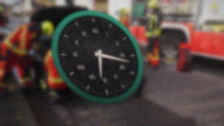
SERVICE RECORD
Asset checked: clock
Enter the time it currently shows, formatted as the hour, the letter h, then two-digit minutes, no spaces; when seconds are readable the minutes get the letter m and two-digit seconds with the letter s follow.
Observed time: 6h17
